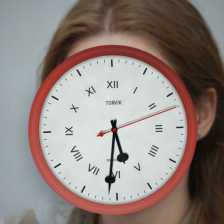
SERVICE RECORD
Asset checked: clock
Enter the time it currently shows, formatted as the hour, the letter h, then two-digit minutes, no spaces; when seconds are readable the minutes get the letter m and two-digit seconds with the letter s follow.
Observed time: 5h31m12s
